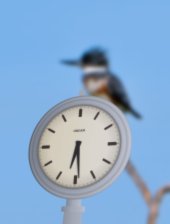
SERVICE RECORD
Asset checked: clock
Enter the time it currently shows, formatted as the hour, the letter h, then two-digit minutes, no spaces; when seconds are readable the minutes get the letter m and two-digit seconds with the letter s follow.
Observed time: 6h29
